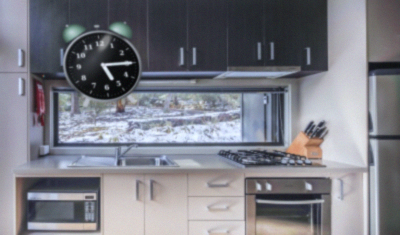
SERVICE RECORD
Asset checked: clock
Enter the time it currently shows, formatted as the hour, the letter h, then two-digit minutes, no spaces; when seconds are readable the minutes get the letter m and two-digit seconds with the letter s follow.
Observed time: 5h15
